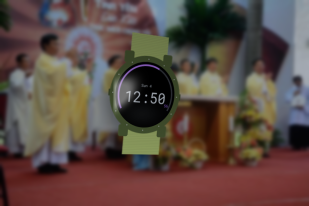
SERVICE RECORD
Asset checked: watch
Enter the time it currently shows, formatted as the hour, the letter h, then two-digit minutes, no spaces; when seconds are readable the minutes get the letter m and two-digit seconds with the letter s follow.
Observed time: 12h50
